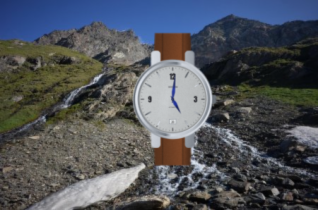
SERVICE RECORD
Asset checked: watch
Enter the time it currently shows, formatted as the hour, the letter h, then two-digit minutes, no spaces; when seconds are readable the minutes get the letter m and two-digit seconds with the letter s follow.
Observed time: 5h01
